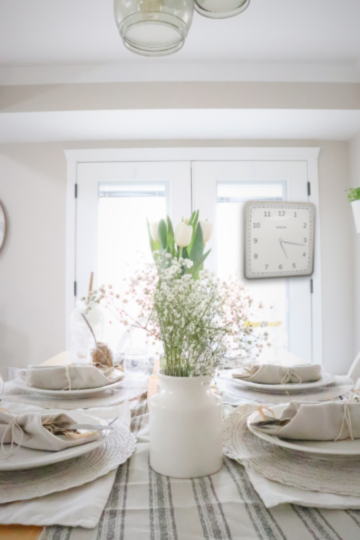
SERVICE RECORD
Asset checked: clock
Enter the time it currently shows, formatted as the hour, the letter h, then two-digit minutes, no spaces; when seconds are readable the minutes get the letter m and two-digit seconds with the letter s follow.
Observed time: 5h17
